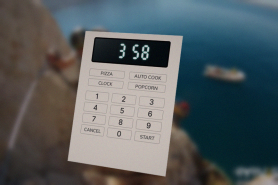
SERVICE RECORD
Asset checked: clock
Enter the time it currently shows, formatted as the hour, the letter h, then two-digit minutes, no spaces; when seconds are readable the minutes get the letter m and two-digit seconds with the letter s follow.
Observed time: 3h58
